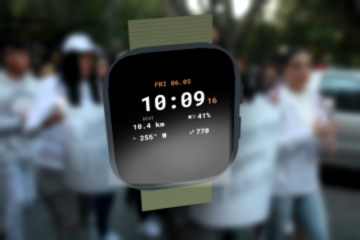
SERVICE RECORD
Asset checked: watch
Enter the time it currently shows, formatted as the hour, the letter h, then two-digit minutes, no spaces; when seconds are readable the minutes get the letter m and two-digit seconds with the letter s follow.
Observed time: 10h09
